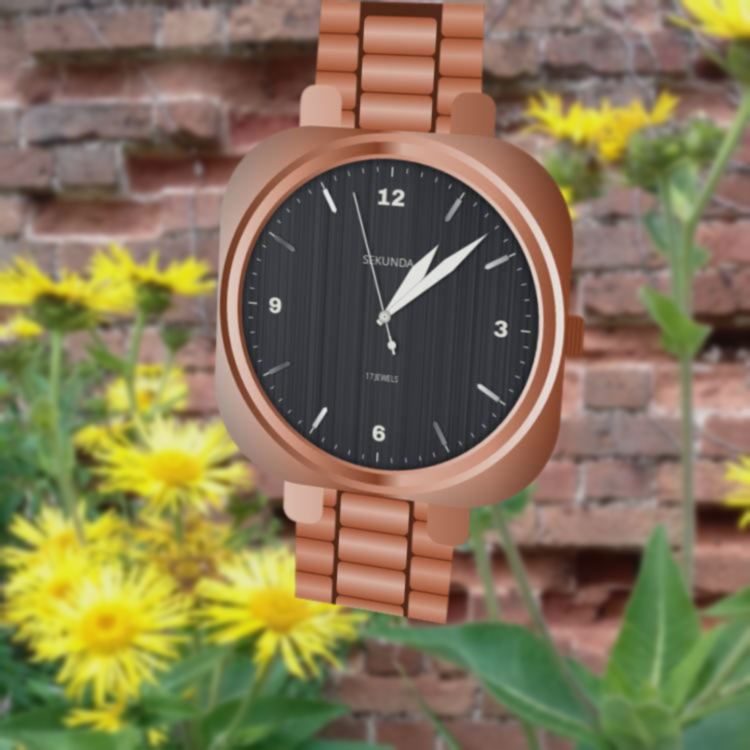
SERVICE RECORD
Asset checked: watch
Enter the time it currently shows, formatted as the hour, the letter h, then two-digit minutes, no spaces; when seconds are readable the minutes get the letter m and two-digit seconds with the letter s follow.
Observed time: 1h07m57s
